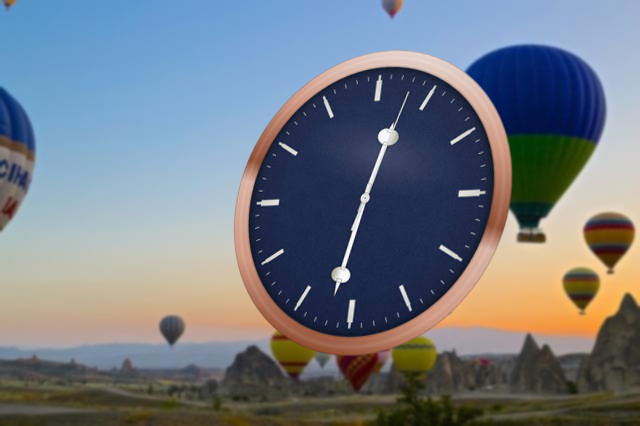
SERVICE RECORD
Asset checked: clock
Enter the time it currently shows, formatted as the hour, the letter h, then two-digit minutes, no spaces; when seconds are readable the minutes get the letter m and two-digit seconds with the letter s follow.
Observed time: 12h32m03s
